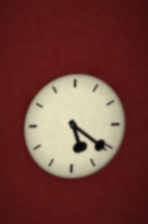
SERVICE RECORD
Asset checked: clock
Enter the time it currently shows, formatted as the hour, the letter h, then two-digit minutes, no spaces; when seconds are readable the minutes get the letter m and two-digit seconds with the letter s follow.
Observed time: 5h21
